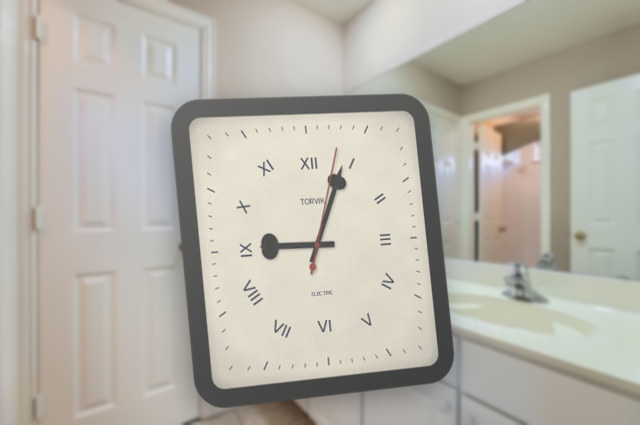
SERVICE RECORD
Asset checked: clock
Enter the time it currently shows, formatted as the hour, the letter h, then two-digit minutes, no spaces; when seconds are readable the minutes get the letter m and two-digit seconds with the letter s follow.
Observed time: 9h04m03s
